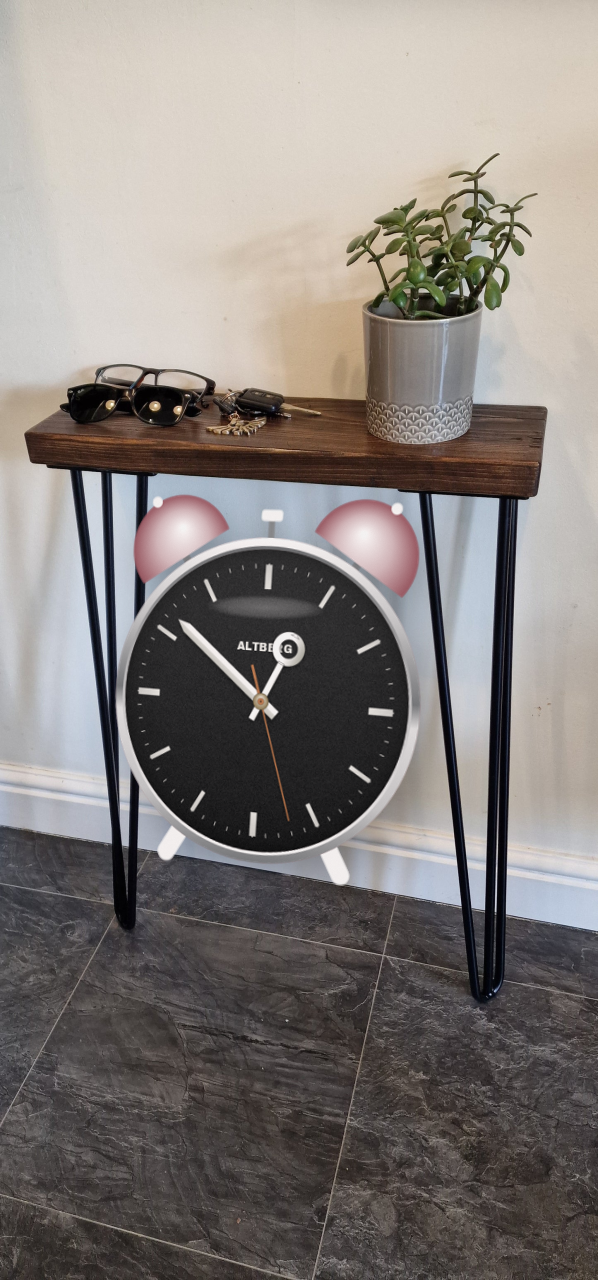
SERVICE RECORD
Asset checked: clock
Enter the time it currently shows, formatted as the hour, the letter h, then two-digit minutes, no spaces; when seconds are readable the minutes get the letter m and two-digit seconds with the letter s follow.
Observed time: 12h51m27s
